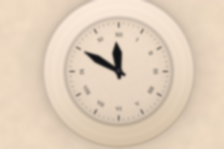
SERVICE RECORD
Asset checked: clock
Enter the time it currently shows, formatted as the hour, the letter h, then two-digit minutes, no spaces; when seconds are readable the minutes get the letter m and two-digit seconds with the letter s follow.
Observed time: 11h50
